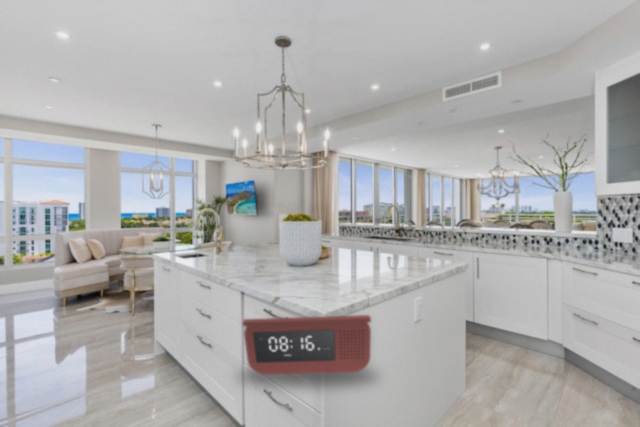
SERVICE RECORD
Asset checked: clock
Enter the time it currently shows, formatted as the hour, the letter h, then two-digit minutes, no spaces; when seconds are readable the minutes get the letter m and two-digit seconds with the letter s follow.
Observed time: 8h16
